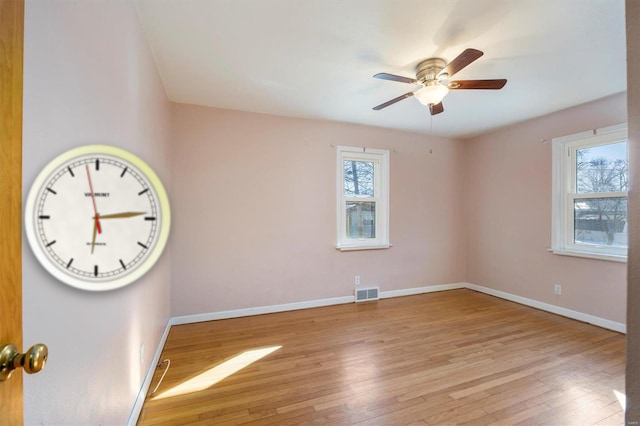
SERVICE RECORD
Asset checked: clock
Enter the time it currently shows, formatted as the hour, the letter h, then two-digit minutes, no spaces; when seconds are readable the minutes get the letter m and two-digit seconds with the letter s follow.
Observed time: 6h13m58s
